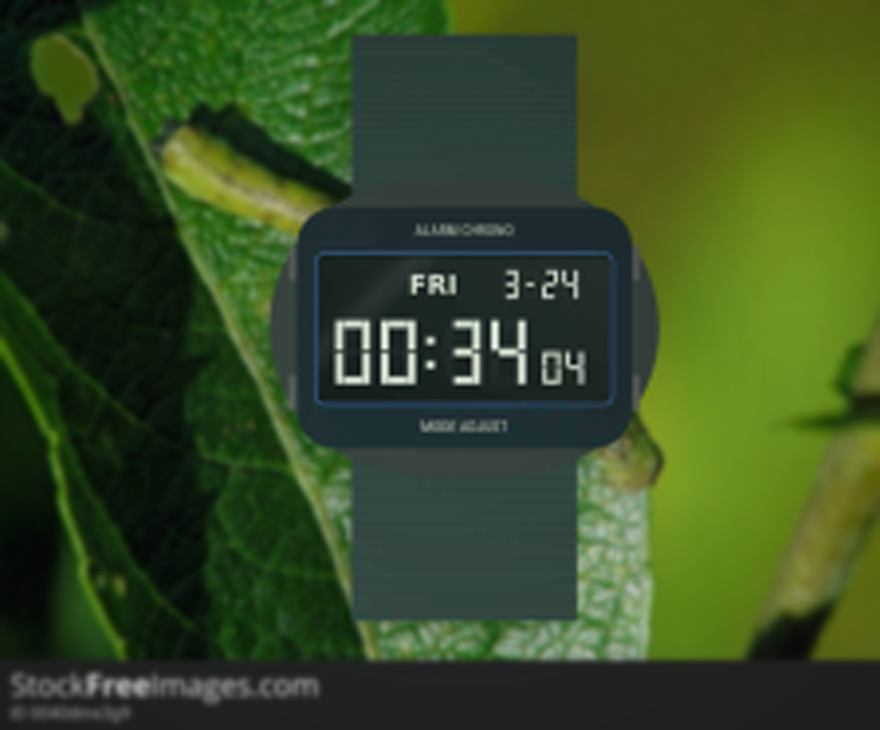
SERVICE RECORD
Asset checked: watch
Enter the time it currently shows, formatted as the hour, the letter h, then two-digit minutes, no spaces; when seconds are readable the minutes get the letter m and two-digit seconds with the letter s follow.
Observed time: 0h34m04s
